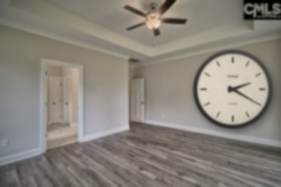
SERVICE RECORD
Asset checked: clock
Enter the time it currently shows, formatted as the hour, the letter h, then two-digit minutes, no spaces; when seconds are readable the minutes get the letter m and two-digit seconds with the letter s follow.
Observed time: 2h20
